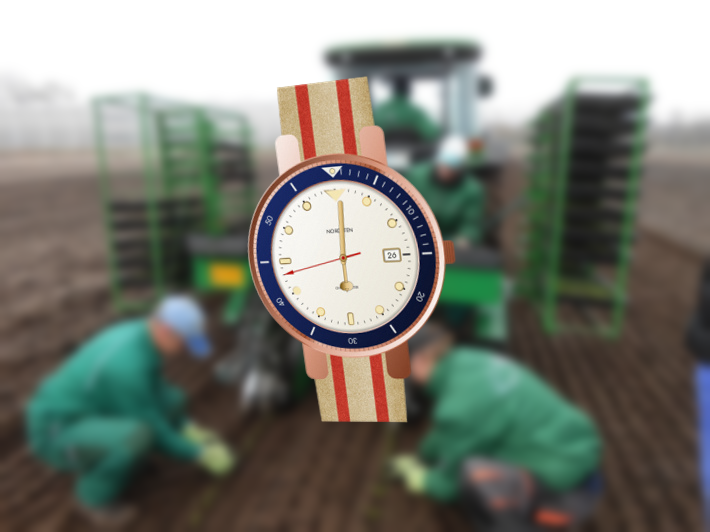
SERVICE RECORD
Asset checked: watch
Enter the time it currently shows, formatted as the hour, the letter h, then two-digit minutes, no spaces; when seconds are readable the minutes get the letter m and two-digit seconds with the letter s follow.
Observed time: 6h00m43s
